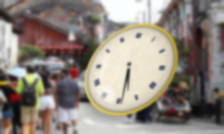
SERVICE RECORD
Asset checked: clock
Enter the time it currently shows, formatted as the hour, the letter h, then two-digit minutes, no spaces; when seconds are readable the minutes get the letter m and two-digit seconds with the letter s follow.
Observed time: 5h29
